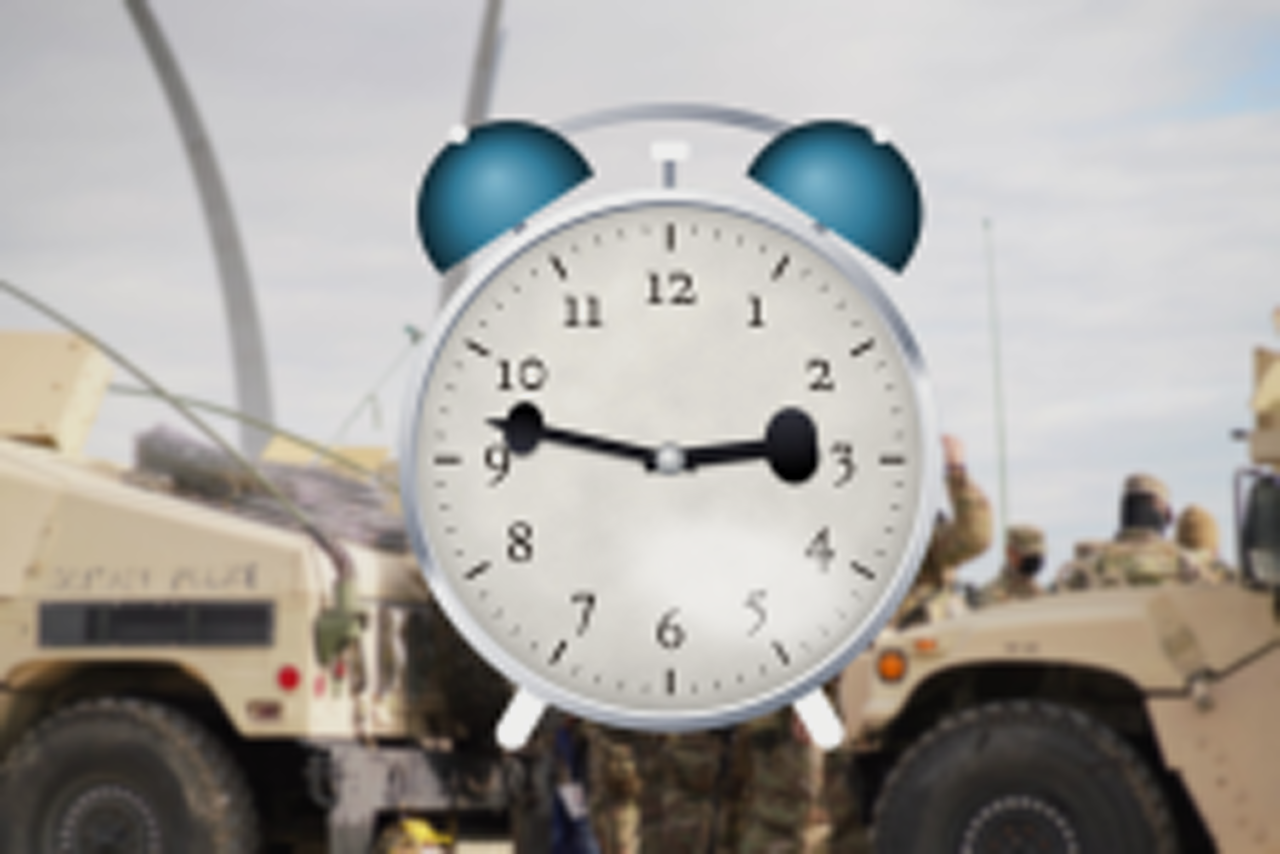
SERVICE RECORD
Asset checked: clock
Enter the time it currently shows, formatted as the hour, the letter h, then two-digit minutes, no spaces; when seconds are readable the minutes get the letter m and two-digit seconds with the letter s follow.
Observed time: 2h47
